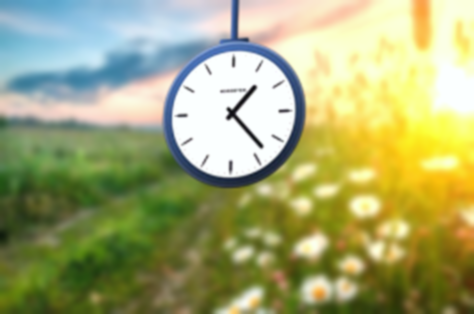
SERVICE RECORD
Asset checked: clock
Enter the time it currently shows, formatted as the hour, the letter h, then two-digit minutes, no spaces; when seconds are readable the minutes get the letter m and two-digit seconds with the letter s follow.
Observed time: 1h23
